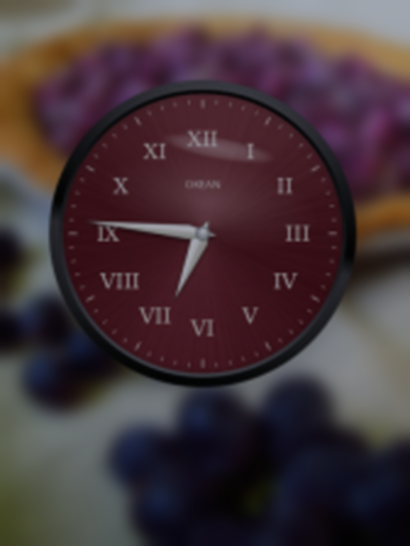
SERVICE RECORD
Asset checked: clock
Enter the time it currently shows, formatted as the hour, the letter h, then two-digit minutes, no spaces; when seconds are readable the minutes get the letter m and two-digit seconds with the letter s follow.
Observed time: 6h46
